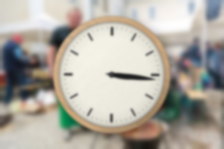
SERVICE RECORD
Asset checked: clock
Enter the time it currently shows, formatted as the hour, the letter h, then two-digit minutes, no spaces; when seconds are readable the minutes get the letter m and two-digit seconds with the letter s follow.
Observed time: 3h16
